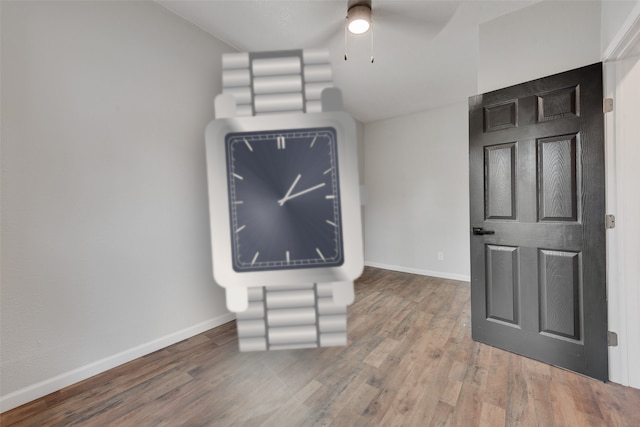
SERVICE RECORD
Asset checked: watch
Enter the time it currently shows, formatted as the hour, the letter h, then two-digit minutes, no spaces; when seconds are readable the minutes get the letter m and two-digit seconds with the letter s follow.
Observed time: 1h12
